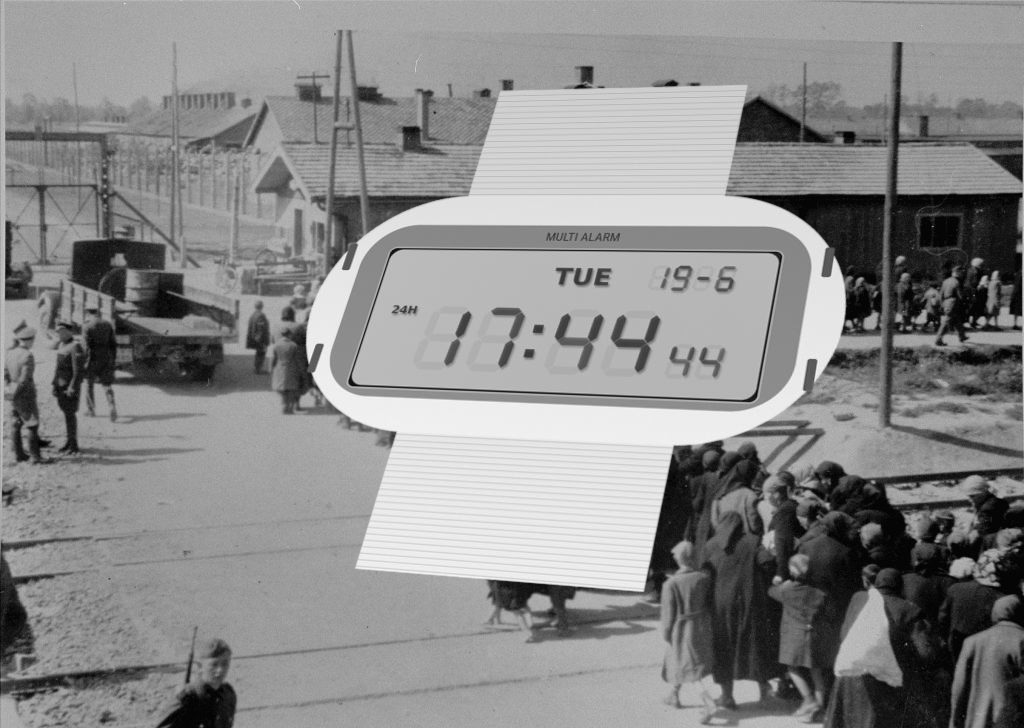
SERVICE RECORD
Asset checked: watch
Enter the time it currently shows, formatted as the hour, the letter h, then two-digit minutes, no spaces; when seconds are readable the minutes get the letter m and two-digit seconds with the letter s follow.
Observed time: 17h44m44s
